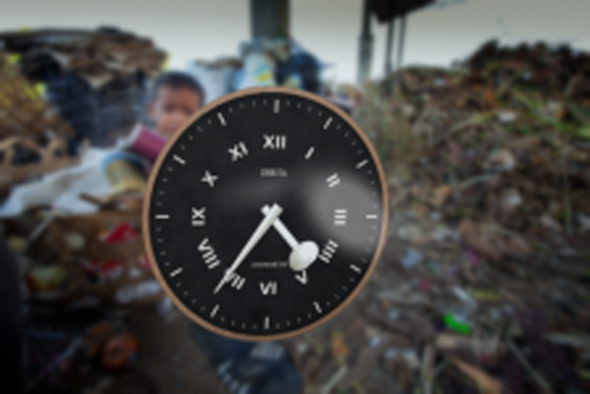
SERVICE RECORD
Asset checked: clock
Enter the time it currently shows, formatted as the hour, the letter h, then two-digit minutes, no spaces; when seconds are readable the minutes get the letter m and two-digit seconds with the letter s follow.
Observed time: 4h36
